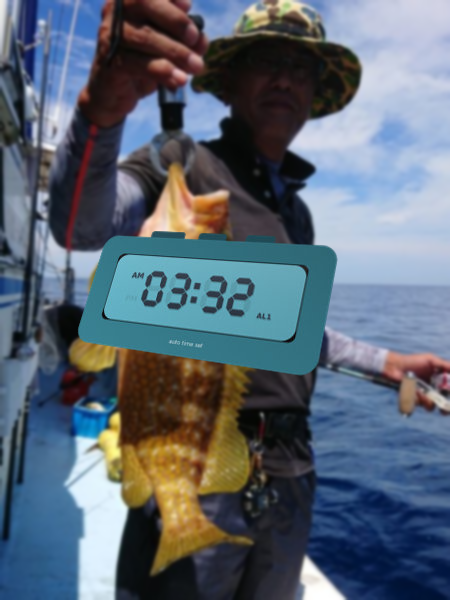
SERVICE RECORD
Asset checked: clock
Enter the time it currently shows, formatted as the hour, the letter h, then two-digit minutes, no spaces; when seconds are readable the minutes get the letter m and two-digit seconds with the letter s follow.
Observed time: 3h32
